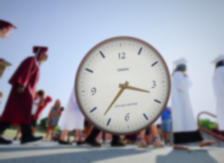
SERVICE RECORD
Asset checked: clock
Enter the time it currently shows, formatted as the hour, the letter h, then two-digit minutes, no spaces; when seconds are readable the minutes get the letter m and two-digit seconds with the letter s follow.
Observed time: 3h37
